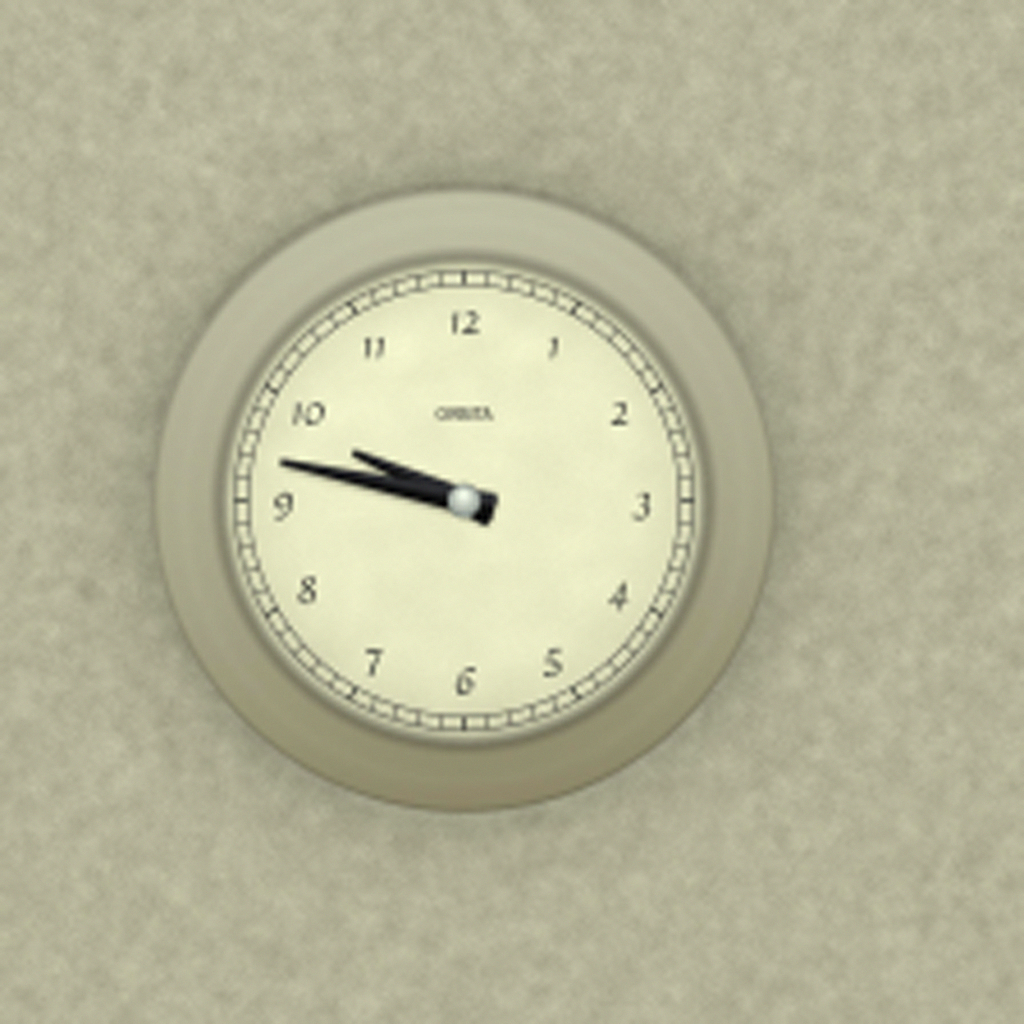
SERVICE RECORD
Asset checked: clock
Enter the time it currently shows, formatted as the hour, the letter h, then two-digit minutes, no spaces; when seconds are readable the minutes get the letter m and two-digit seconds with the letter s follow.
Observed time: 9h47
